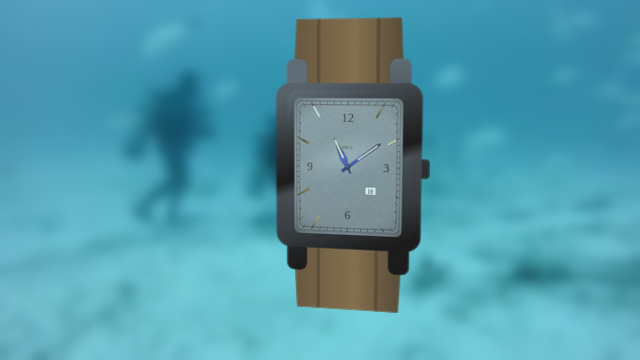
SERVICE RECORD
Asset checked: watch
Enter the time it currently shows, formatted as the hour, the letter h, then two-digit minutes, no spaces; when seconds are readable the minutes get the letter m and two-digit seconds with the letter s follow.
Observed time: 11h09
